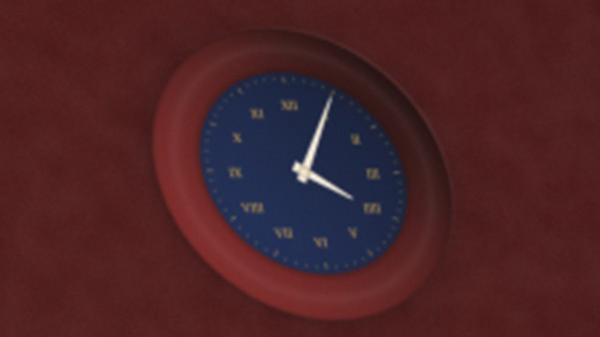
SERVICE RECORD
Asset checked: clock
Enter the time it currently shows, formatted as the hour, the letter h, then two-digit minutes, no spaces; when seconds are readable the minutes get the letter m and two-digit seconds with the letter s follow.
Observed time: 4h05
